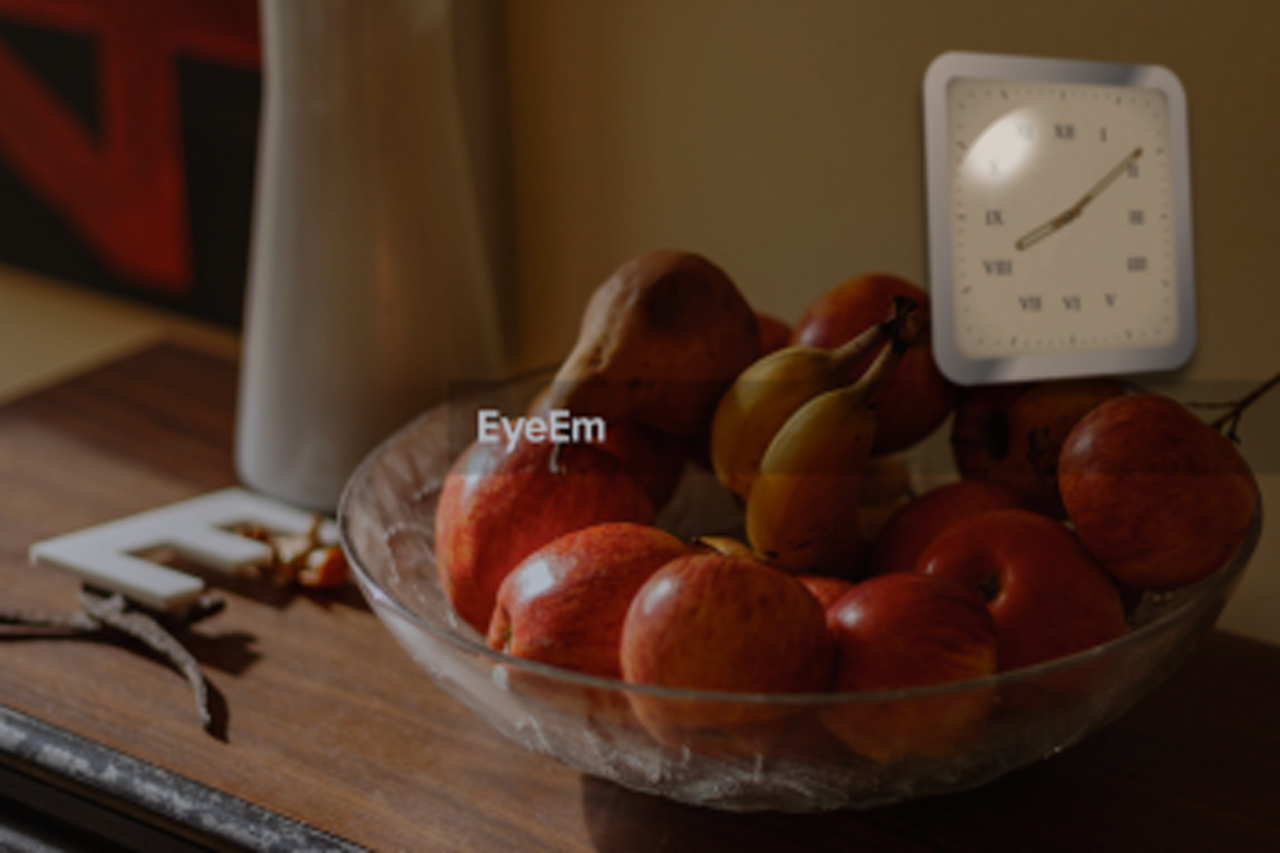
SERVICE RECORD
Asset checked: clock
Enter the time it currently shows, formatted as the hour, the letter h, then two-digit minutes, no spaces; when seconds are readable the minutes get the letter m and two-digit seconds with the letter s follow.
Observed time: 8h09
